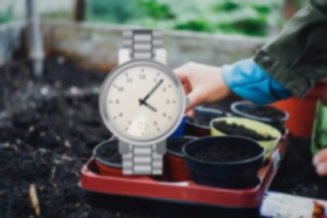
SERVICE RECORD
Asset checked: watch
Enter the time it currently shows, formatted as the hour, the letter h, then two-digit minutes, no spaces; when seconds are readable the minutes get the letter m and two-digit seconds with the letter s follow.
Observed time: 4h07
